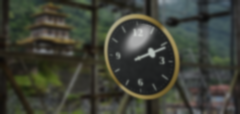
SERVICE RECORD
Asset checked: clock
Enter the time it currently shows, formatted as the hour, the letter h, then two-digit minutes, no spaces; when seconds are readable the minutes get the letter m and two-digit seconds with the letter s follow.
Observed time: 2h11
